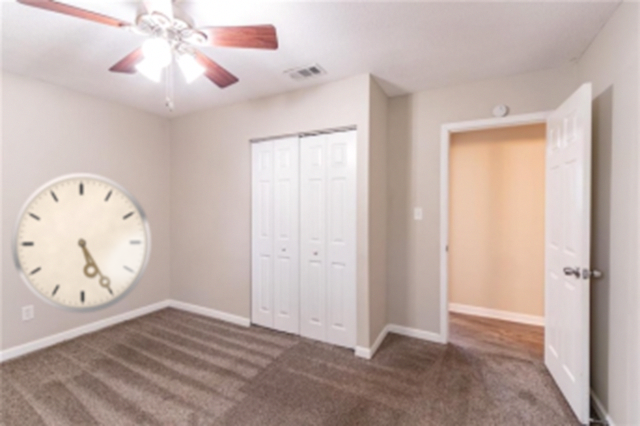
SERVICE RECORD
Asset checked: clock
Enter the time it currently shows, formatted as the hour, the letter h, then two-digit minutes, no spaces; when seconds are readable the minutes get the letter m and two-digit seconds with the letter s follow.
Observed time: 5h25
